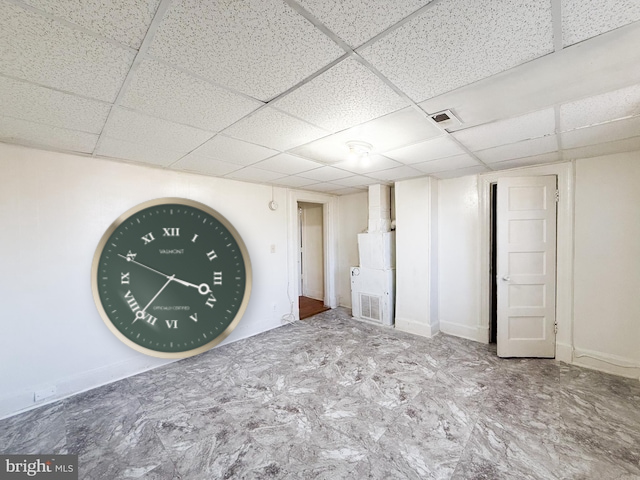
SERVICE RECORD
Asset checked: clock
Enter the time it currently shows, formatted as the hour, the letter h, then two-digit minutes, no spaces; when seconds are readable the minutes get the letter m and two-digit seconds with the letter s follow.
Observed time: 3h36m49s
